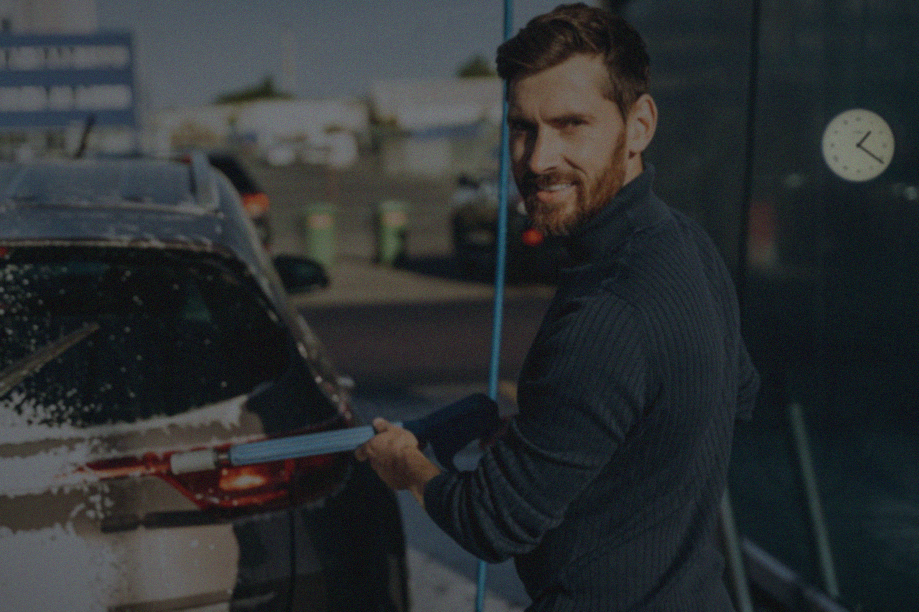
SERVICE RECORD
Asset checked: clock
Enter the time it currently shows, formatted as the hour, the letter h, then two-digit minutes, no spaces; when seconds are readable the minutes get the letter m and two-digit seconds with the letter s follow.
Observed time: 1h21
